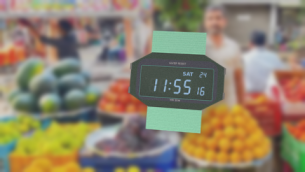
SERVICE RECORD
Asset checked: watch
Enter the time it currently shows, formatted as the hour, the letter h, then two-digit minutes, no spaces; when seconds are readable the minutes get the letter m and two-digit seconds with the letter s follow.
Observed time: 11h55m16s
